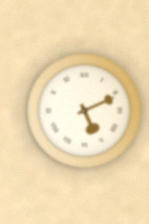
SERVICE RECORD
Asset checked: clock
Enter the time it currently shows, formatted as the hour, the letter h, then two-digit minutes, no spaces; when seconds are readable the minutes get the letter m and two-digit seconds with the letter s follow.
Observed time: 5h11
